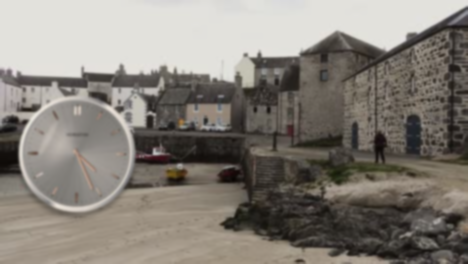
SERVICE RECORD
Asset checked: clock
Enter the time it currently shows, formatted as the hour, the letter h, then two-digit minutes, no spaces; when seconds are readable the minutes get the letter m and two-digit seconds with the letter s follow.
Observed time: 4h26
